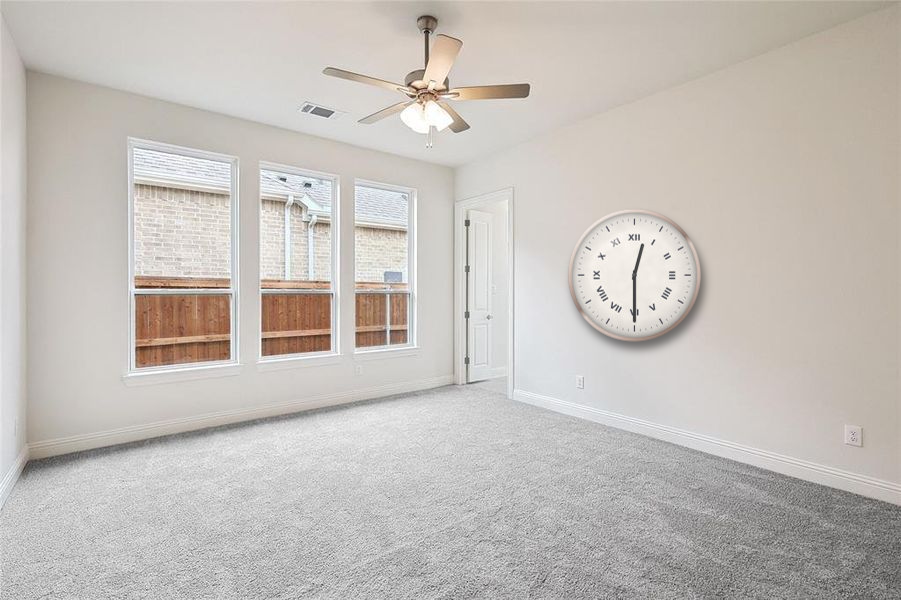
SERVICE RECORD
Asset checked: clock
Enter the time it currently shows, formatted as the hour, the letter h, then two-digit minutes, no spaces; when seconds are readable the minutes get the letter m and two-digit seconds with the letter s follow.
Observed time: 12h30
